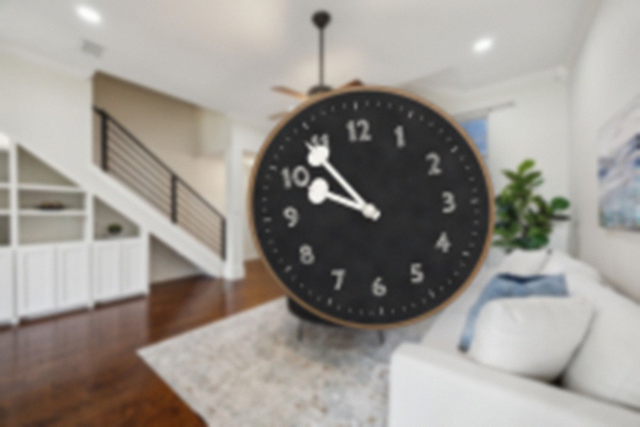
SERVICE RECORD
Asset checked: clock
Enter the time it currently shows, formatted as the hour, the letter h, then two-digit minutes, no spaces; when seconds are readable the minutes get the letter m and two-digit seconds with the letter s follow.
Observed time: 9h54
